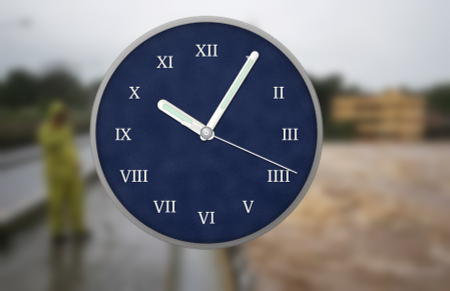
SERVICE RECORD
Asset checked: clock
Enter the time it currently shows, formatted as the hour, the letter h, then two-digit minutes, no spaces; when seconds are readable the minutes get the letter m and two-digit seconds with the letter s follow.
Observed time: 10h05m19s
